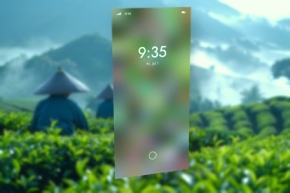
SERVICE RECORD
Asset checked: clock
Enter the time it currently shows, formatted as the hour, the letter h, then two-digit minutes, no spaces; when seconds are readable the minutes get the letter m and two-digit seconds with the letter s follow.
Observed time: 9h35
